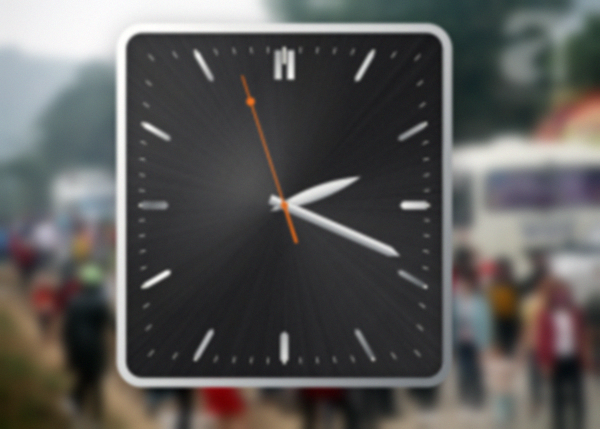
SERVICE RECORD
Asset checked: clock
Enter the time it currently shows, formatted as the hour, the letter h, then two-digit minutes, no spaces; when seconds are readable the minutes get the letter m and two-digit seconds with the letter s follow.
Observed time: 2h18m57s
